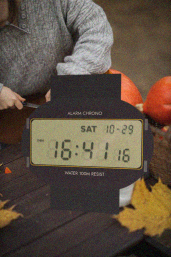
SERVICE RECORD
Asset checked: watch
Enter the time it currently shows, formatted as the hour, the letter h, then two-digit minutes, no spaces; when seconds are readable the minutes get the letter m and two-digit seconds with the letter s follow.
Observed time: 16h41m16s
